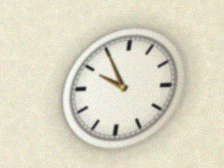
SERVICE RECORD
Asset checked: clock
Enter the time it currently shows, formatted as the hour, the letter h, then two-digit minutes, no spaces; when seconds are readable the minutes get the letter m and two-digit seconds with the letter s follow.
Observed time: 9h55
